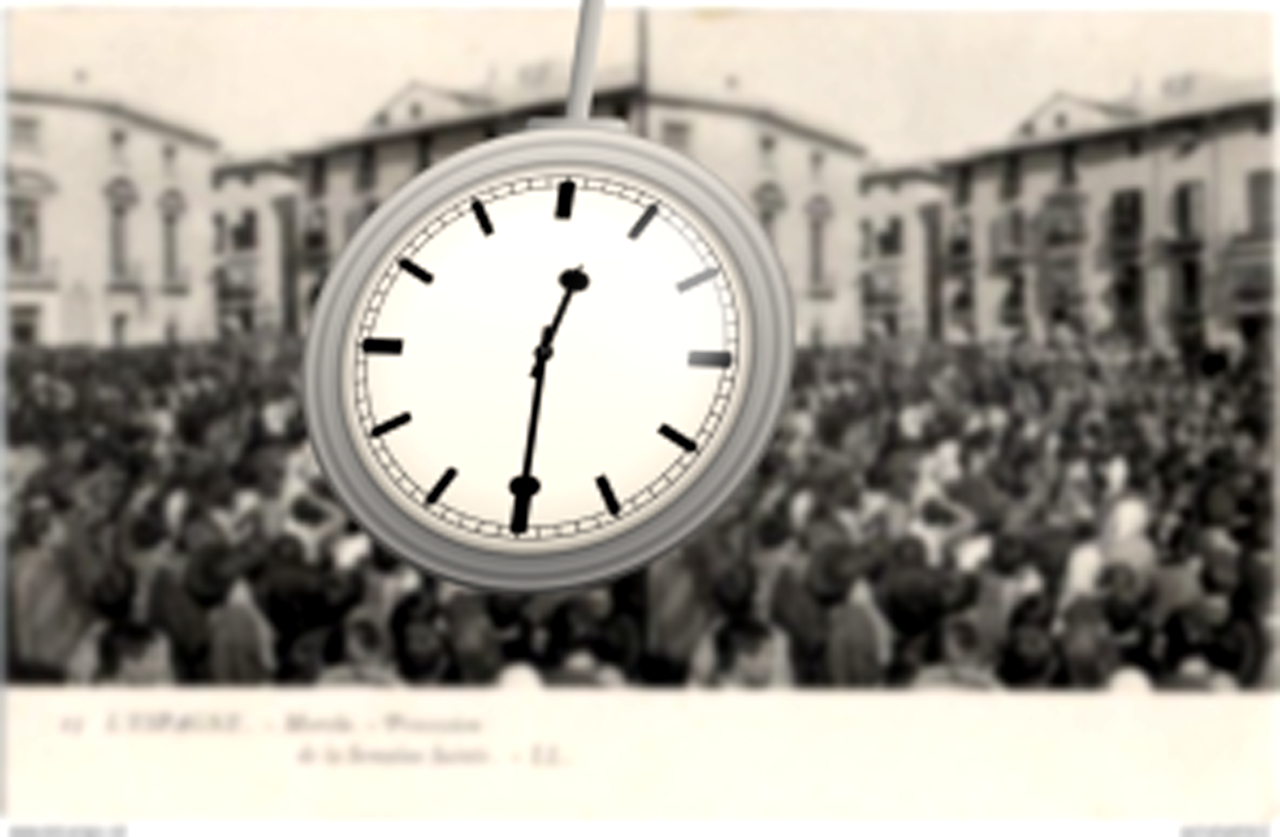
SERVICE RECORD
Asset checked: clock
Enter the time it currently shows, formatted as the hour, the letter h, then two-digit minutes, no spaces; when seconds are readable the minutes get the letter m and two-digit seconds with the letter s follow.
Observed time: 12h30
